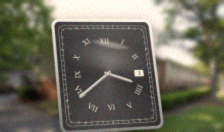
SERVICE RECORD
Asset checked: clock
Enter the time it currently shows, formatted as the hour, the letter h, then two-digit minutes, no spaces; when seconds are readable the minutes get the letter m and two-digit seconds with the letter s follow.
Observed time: 3h39
